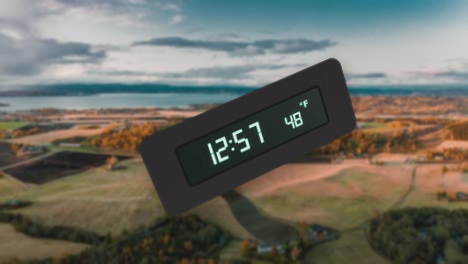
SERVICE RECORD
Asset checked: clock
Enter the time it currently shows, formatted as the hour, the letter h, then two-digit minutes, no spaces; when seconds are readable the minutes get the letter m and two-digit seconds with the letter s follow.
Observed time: 12h57
